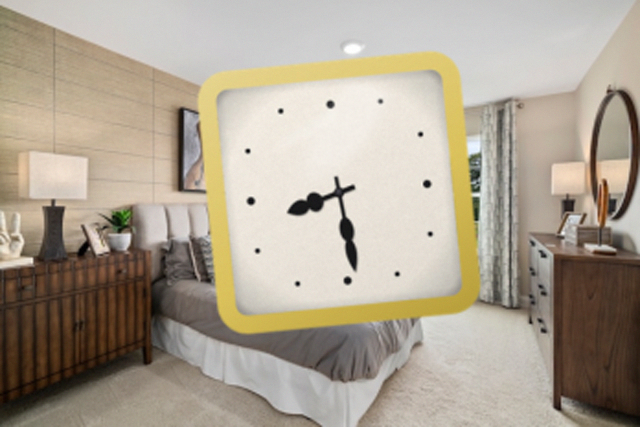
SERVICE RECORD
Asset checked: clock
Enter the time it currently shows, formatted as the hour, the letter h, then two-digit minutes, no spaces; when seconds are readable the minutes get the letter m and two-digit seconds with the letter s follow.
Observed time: 8h29
